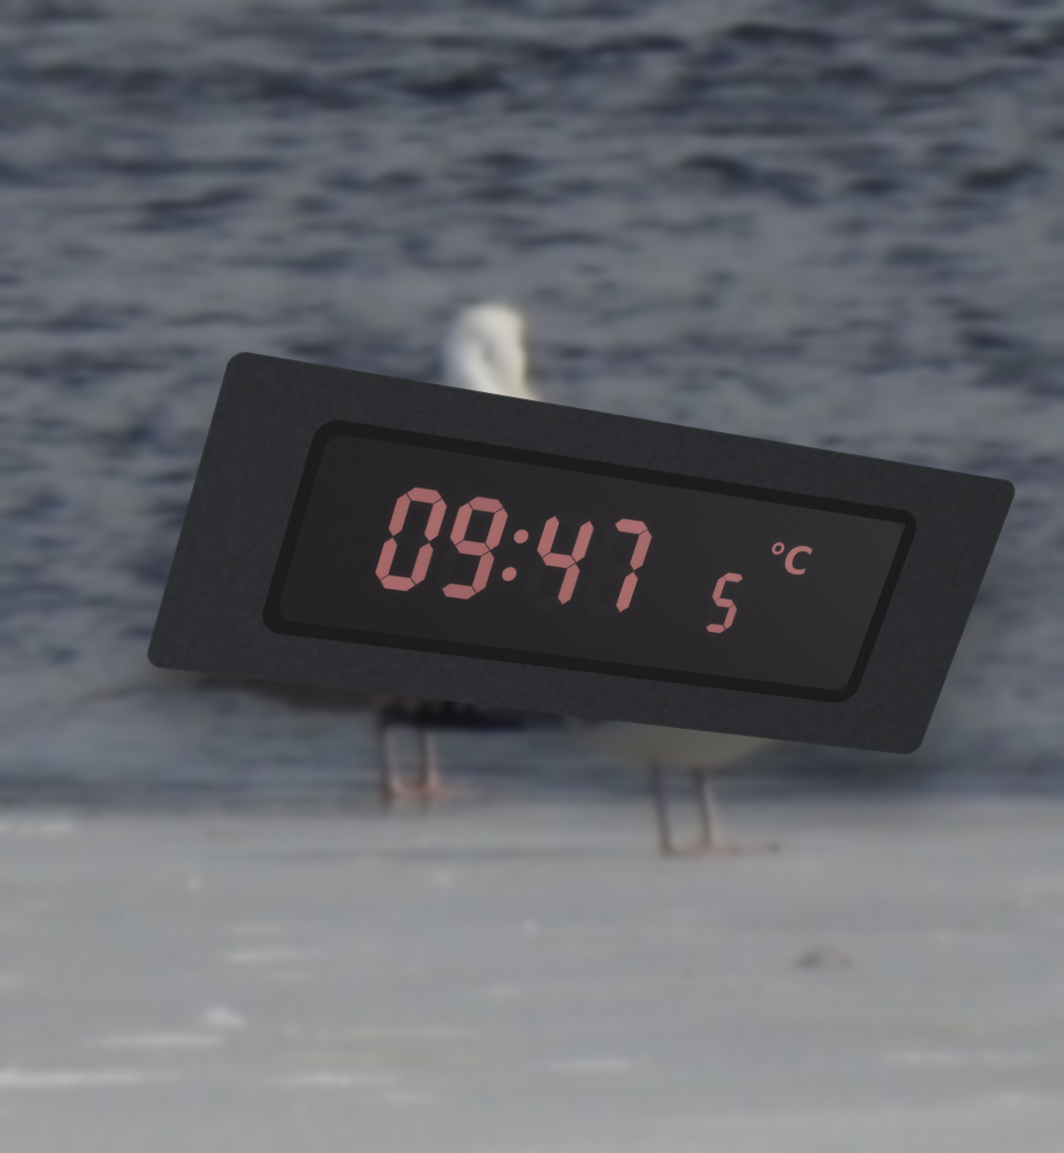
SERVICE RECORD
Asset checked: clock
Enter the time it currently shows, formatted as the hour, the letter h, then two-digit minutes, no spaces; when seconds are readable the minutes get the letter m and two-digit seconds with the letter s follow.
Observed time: 9h47
